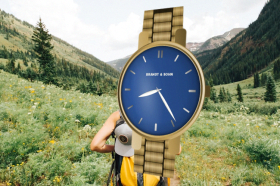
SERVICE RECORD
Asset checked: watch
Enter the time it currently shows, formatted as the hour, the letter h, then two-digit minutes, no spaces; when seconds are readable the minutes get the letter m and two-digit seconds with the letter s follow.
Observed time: 8h24
